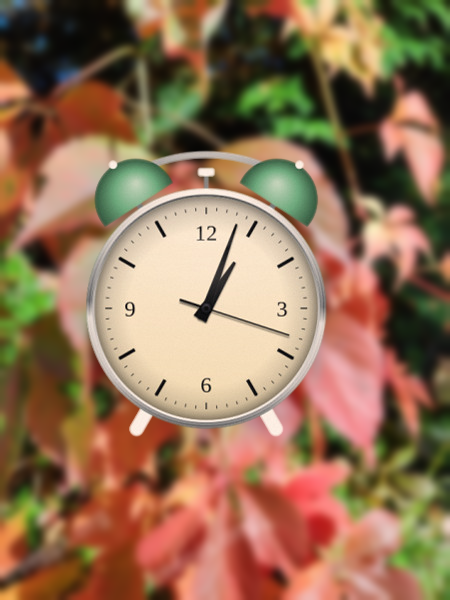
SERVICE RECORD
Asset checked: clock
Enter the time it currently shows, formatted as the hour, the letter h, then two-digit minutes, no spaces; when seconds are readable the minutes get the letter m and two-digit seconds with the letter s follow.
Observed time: 1h03m18s
